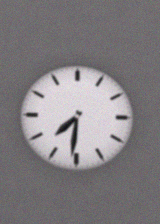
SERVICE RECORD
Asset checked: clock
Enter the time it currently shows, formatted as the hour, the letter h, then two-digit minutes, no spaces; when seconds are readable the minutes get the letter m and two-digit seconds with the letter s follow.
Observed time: 7h31
